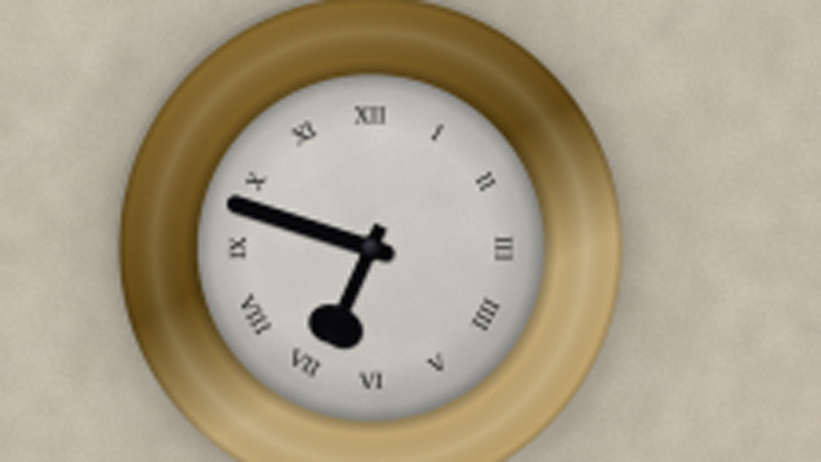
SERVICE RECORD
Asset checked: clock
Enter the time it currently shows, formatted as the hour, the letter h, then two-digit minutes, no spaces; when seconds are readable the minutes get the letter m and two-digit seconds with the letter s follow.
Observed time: 6h48
